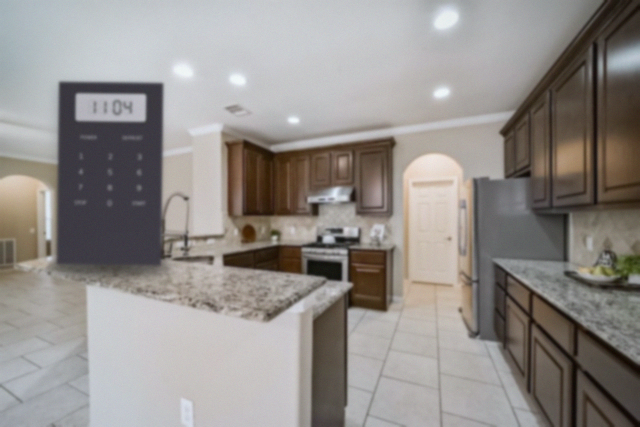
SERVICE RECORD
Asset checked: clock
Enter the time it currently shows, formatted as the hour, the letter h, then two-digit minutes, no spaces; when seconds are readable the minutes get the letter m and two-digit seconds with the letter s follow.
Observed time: 11h04
